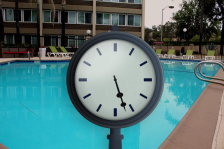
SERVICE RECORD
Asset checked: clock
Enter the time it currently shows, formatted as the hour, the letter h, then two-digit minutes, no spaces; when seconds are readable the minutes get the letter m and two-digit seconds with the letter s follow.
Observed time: 5h27
